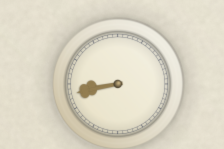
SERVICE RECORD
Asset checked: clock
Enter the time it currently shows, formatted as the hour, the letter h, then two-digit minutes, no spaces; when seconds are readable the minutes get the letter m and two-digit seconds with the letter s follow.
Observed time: 8h43
